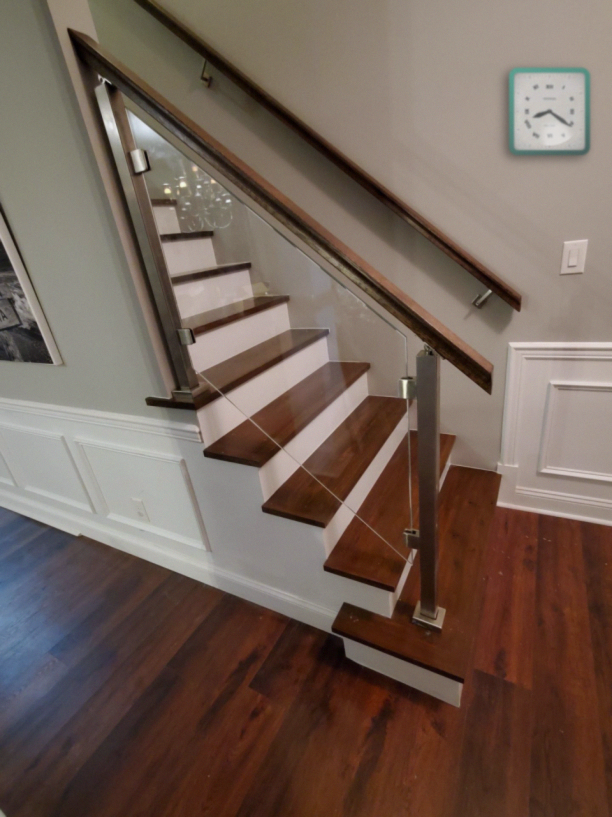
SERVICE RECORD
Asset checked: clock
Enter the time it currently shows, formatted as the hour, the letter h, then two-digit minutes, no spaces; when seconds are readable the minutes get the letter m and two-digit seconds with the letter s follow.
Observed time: 8h21
